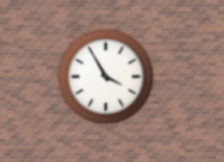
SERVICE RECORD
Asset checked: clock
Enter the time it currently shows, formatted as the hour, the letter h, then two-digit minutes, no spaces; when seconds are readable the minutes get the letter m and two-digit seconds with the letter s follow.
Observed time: 3h55
